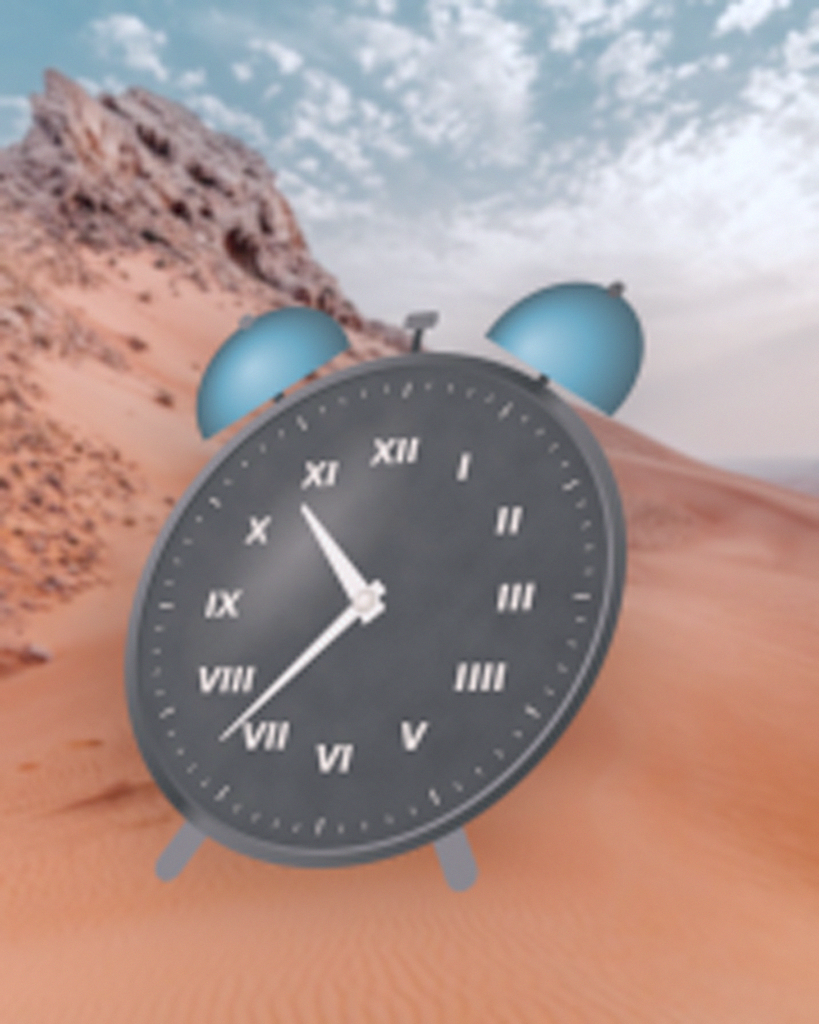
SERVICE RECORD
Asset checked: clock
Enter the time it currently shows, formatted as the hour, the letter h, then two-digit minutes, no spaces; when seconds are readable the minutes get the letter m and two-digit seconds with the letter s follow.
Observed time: 10h37
